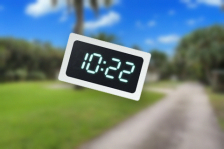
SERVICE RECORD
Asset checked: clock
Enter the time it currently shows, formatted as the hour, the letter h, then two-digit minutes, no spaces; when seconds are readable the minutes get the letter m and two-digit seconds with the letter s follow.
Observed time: 10h22
